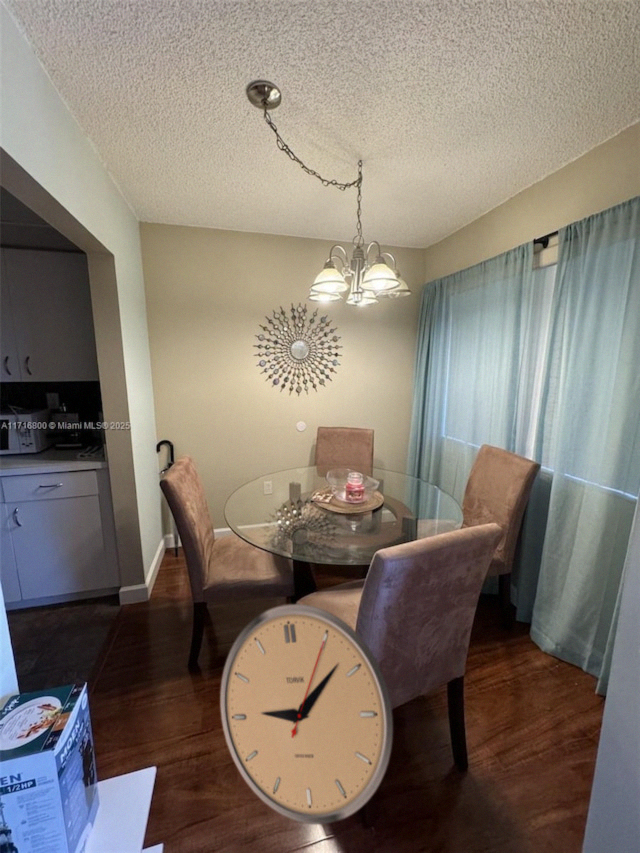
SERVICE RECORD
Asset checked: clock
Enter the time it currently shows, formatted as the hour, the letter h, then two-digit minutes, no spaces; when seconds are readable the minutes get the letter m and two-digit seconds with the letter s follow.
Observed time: 9h08m05s
